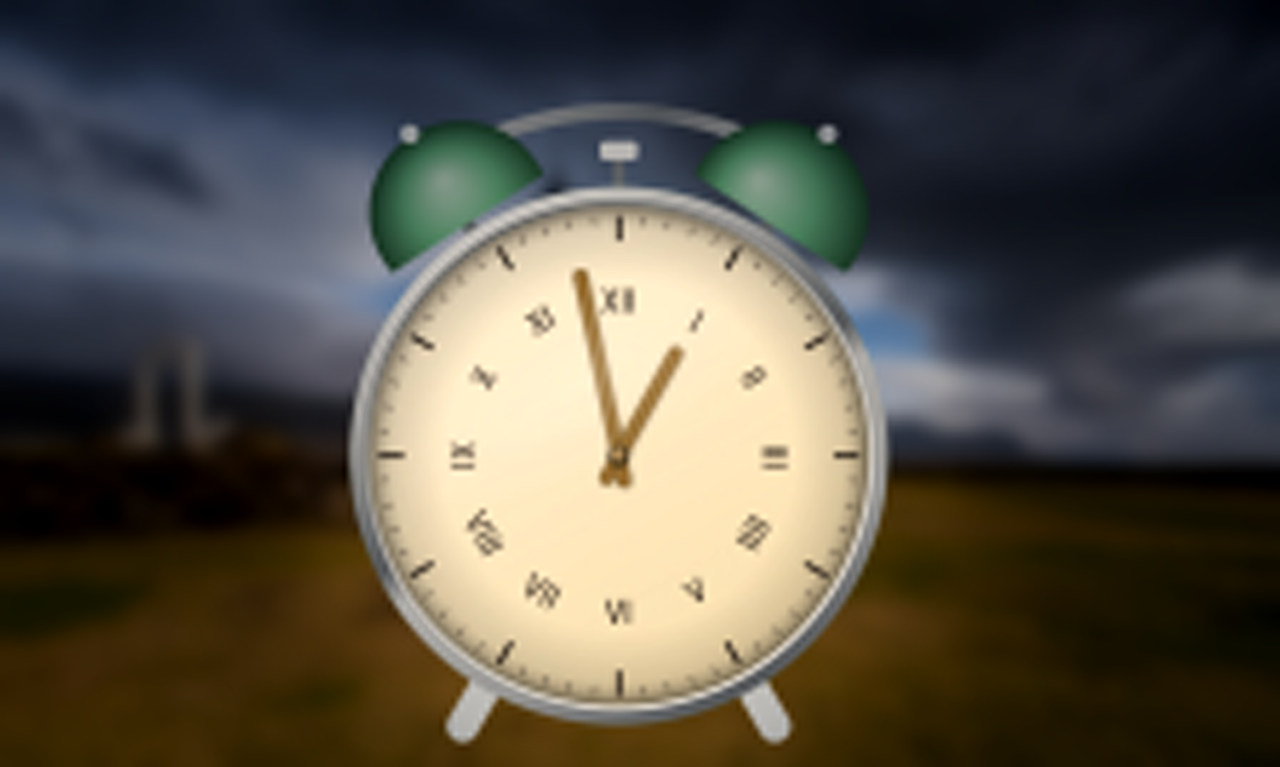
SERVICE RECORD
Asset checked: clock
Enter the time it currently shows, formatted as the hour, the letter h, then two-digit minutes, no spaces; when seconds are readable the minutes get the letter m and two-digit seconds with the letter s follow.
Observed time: 12h58
